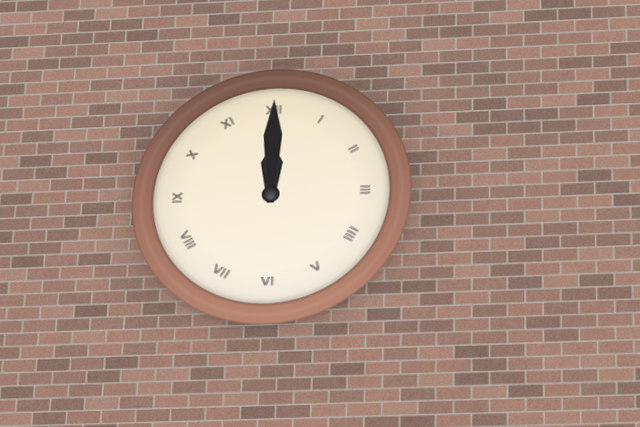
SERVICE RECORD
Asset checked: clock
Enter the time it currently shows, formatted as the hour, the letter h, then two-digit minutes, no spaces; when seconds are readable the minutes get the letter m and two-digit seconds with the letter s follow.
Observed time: 12h00
